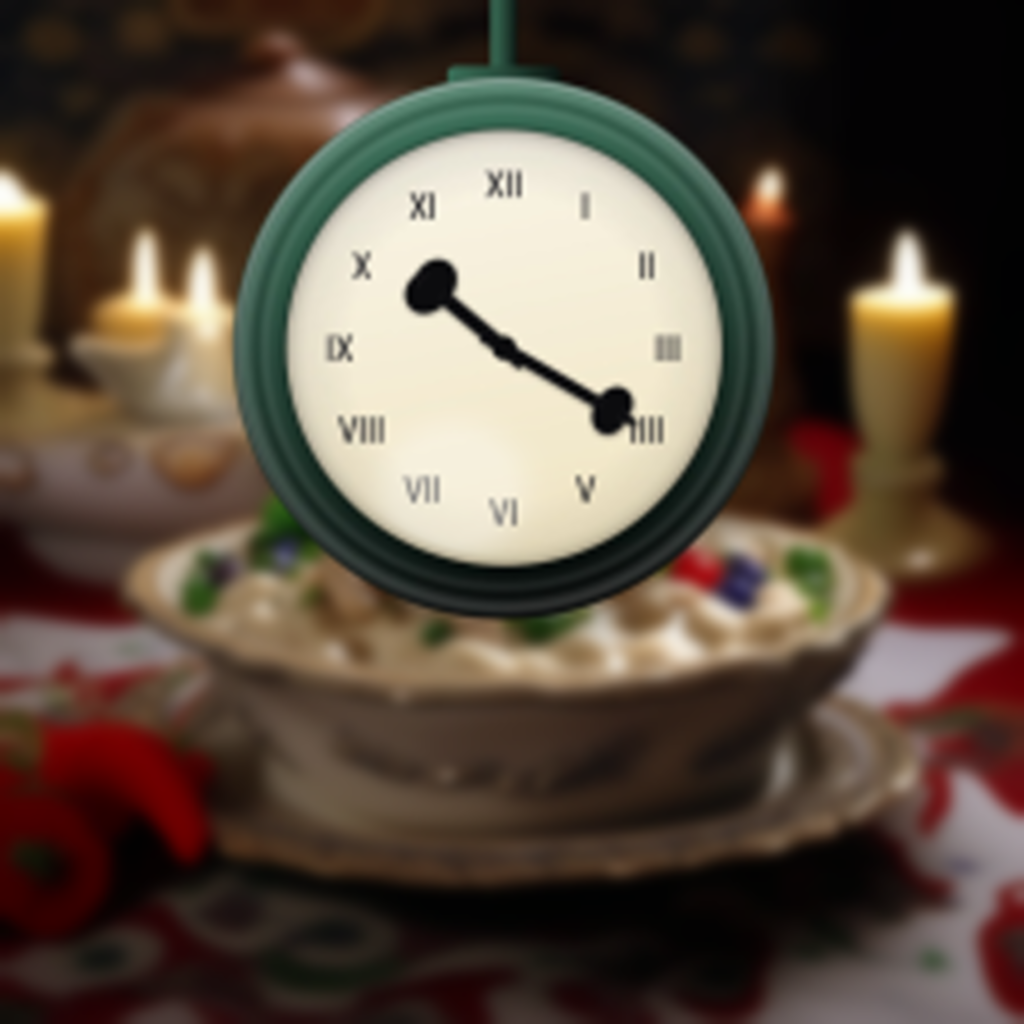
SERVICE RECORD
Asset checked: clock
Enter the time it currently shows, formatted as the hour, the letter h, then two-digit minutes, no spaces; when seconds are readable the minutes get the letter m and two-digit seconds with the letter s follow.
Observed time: 10h20
